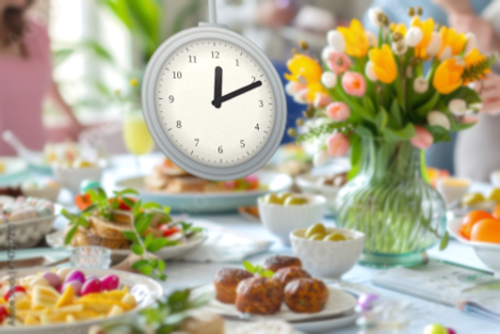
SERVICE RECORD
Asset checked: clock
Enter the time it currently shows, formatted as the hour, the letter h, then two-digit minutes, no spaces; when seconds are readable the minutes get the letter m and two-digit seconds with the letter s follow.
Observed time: 12h11
